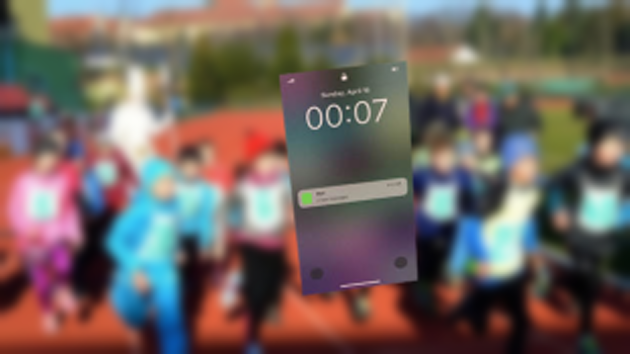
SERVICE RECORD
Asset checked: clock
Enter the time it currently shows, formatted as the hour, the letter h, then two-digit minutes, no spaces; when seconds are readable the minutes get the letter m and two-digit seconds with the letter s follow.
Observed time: 0h07
